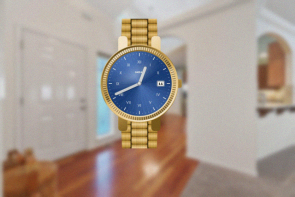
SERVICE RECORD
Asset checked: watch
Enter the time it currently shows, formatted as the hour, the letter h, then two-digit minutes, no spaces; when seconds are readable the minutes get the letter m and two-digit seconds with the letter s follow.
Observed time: 12h41
